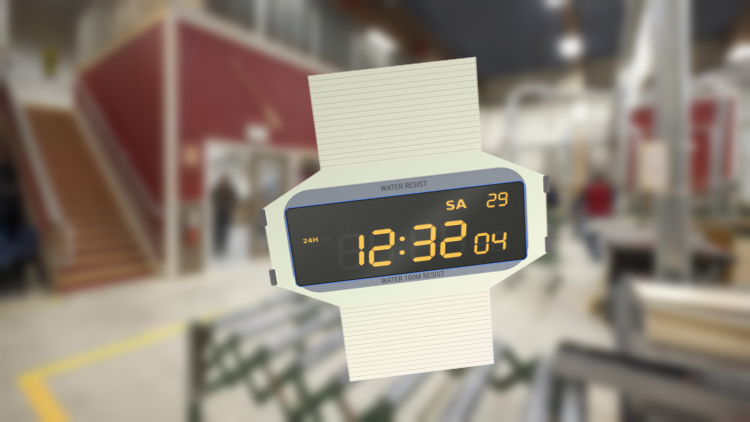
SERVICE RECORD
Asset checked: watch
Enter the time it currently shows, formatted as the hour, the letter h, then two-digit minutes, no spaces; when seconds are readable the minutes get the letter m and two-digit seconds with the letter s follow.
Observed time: 12h32m04s
